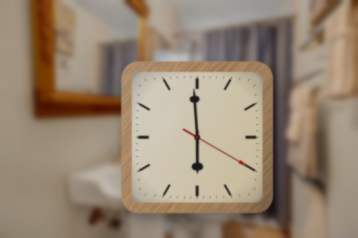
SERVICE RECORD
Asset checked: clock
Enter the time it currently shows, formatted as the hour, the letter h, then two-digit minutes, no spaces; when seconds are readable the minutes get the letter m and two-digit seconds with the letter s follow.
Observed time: 5h59m20s
